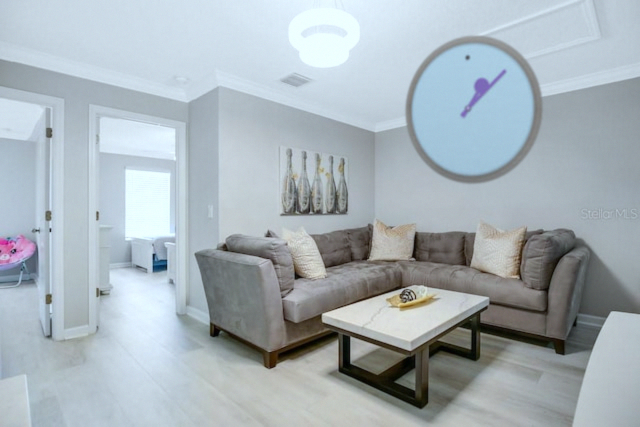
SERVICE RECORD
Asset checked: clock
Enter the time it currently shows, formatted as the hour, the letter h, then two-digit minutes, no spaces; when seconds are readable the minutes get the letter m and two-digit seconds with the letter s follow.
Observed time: 1h08
